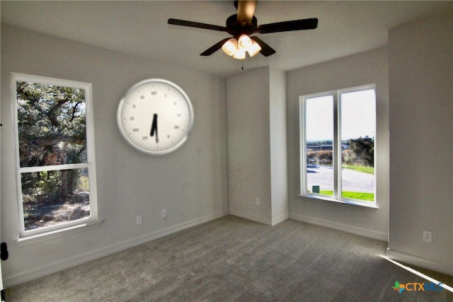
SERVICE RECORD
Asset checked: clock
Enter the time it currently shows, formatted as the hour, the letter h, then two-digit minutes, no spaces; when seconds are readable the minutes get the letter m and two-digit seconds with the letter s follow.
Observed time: 6h30
